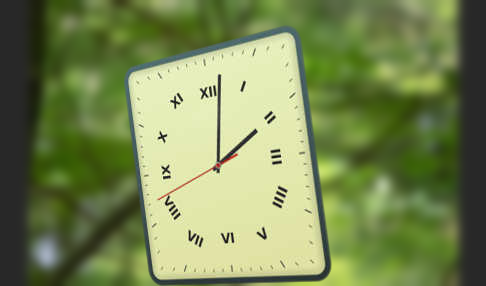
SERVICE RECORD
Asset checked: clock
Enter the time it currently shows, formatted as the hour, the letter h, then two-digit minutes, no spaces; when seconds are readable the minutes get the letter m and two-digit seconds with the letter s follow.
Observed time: 2h01m42s
